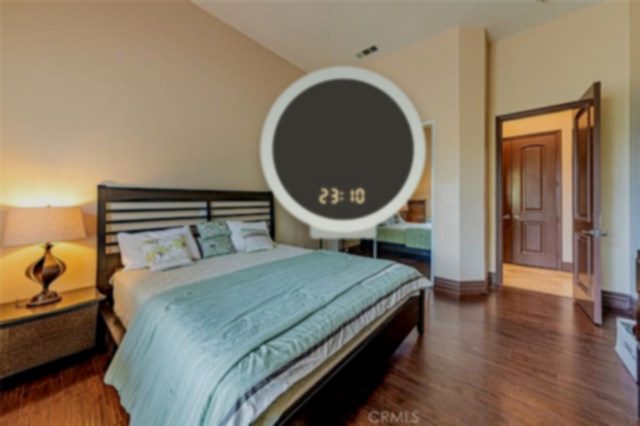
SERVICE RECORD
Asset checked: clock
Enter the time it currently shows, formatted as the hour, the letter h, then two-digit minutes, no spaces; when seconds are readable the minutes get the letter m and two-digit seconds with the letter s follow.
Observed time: 23h10
